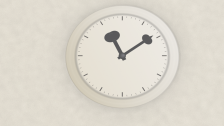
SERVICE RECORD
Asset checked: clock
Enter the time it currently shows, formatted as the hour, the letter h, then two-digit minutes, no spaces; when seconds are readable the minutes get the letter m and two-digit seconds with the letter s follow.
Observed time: 11h09
